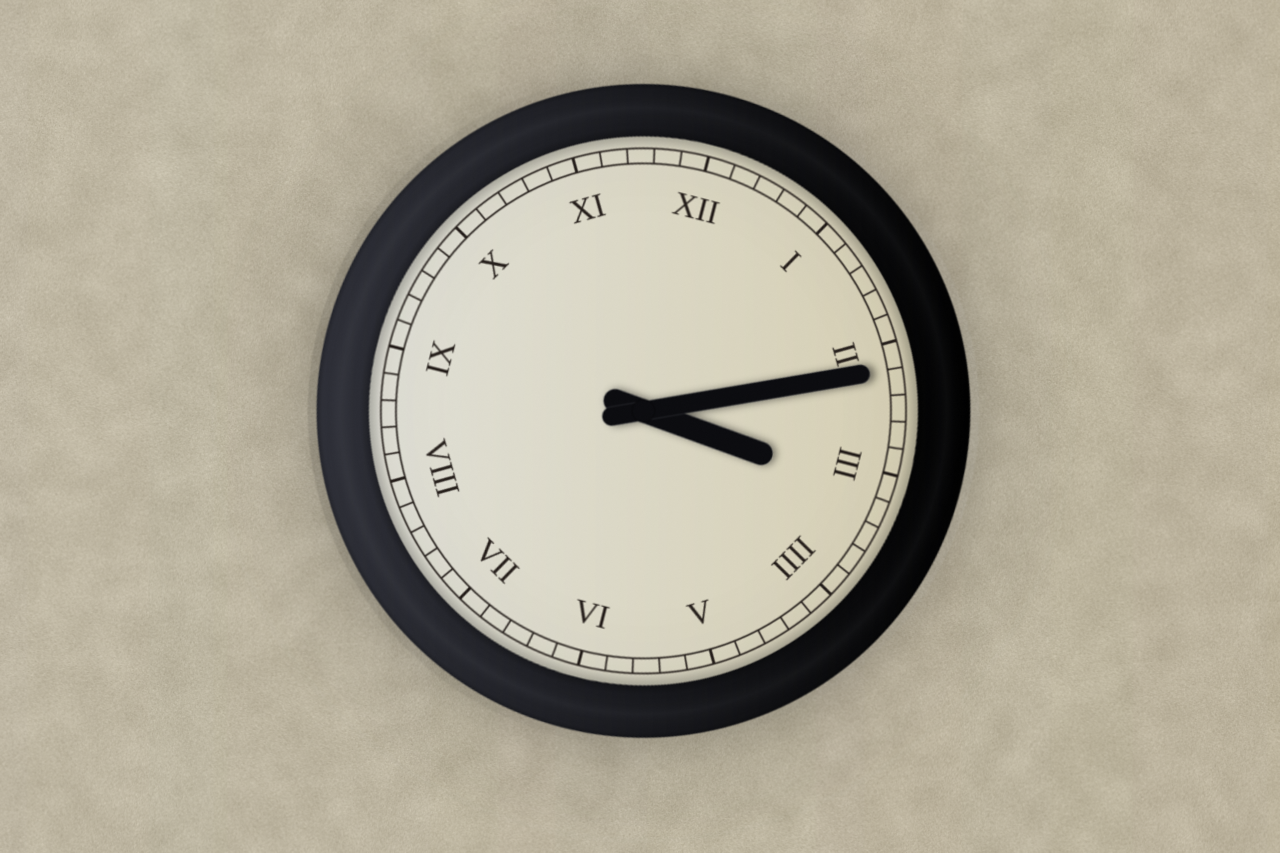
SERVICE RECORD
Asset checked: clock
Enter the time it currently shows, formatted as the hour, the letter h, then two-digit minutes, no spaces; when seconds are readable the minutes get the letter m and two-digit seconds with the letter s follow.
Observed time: 3h11
